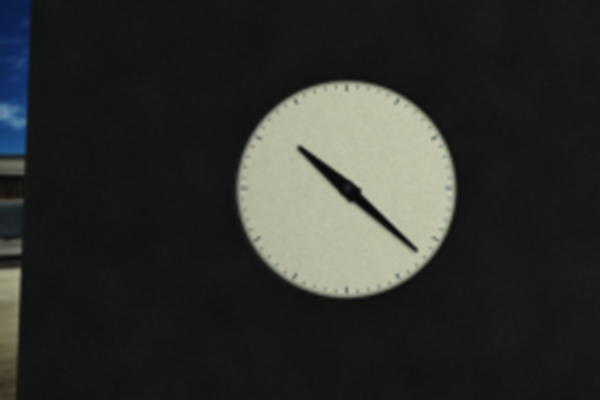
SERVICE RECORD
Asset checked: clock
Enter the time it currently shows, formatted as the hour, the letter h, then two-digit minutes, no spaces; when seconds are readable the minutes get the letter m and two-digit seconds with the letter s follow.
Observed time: 10h22
